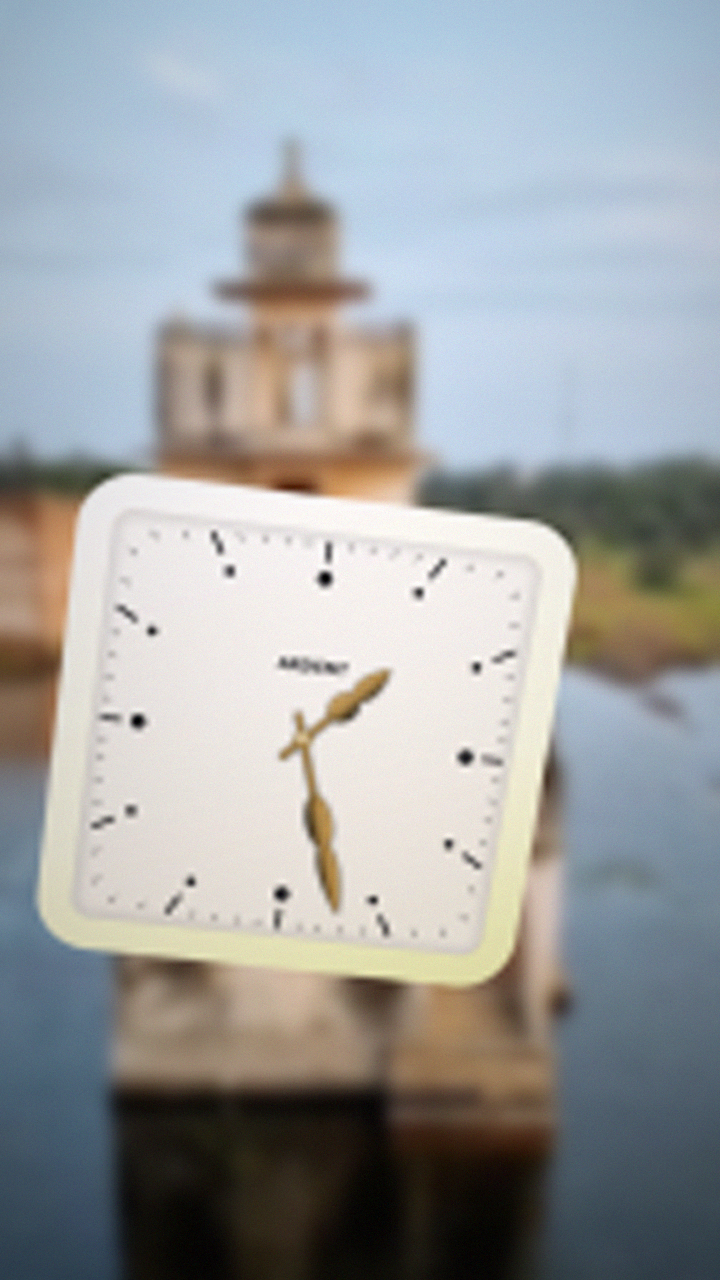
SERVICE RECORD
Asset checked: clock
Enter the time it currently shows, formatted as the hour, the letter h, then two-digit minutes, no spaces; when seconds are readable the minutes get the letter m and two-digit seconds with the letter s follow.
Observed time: 1h27
